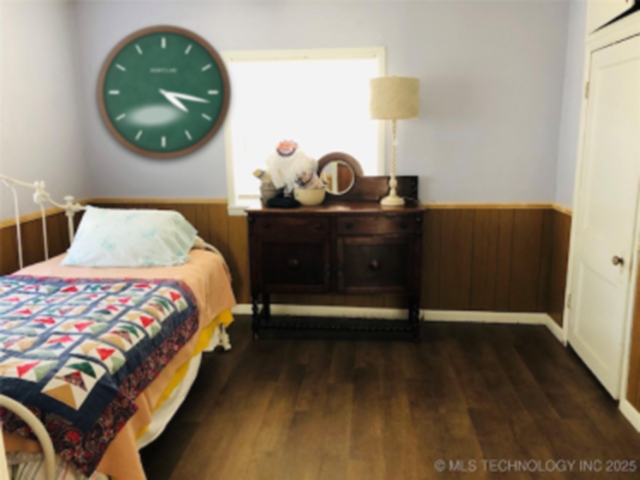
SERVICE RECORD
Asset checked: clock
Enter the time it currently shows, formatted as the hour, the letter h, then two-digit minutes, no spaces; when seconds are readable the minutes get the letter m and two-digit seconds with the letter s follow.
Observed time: 4h17
